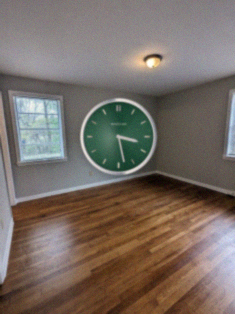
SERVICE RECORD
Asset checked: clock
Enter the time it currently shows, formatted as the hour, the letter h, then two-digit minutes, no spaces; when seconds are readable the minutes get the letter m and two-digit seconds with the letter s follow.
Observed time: 3h28
